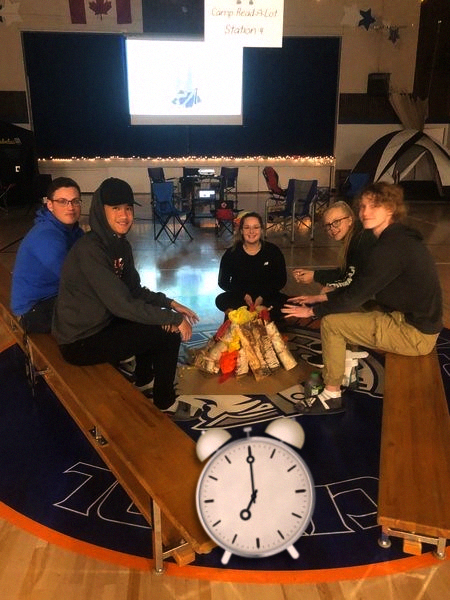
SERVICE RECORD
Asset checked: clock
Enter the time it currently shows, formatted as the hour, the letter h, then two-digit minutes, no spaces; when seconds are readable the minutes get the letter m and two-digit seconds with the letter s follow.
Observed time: 7h00
